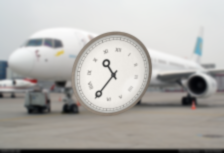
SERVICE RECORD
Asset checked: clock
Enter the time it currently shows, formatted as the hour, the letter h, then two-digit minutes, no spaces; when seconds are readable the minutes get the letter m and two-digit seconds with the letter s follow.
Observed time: 10h35
